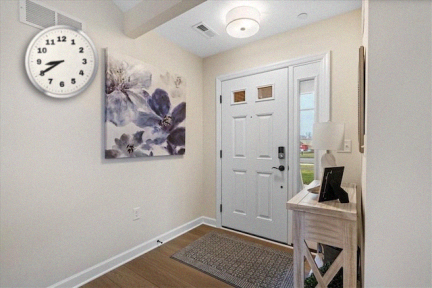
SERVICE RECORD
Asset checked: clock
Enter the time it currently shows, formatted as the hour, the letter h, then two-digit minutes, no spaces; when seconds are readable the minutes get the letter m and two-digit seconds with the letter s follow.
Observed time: 8h40
